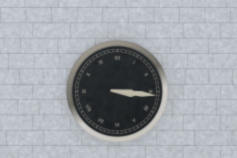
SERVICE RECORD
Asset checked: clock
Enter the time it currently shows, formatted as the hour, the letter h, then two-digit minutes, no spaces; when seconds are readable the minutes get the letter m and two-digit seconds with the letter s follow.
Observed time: 3h16
